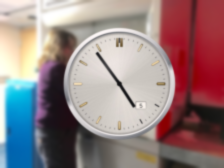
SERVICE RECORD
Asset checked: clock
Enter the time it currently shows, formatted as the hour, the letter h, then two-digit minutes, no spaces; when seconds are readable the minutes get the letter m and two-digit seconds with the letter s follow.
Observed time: 4h54
